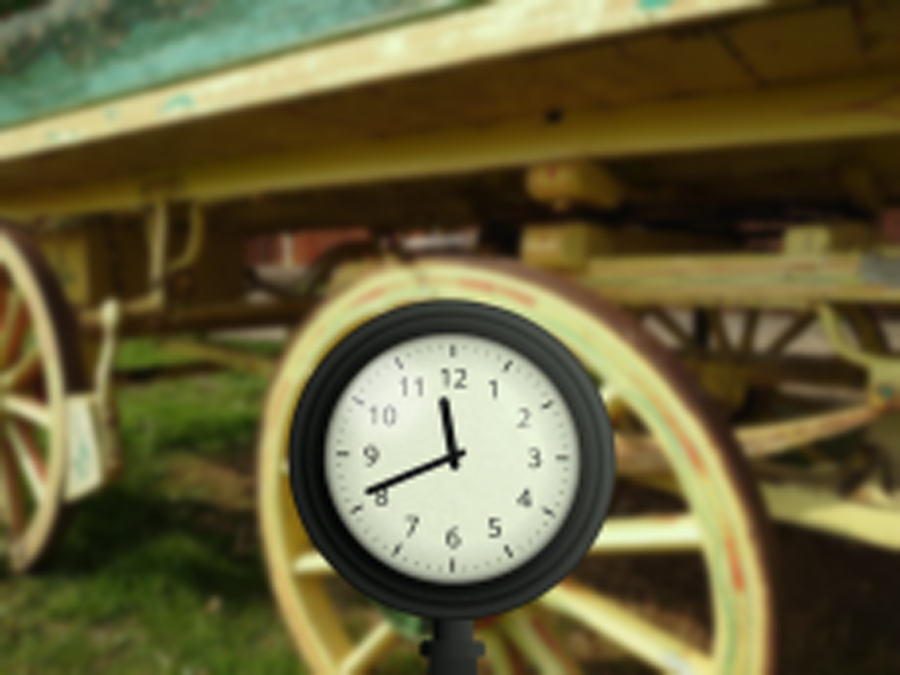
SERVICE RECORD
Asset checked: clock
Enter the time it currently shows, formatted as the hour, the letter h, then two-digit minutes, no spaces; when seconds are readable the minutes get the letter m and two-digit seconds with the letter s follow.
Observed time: 11h41
